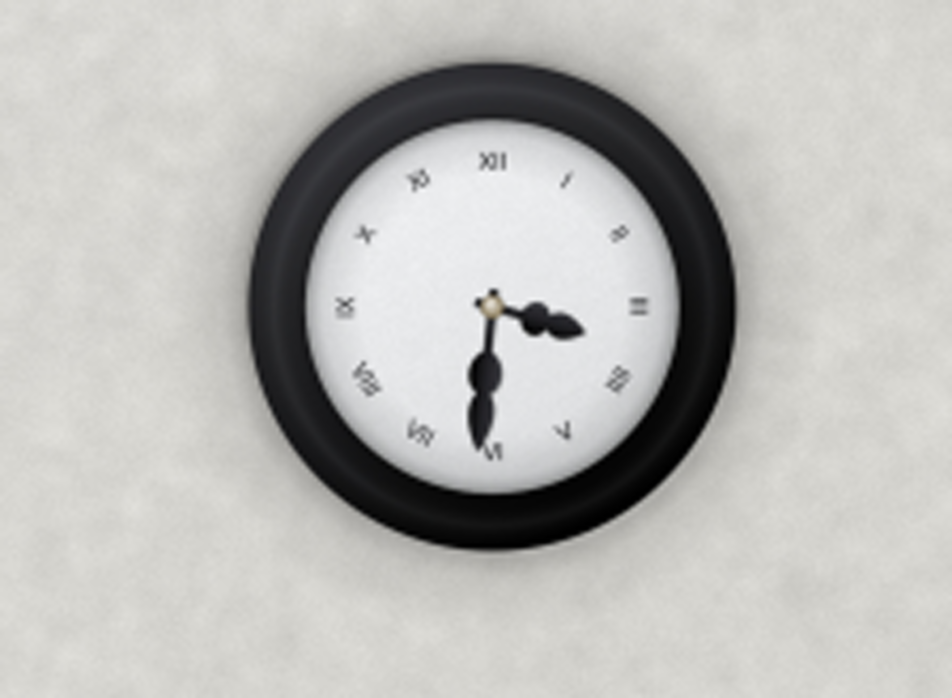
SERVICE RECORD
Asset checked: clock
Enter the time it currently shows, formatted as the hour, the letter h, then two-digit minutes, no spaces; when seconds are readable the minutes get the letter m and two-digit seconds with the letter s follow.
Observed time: 3h31
